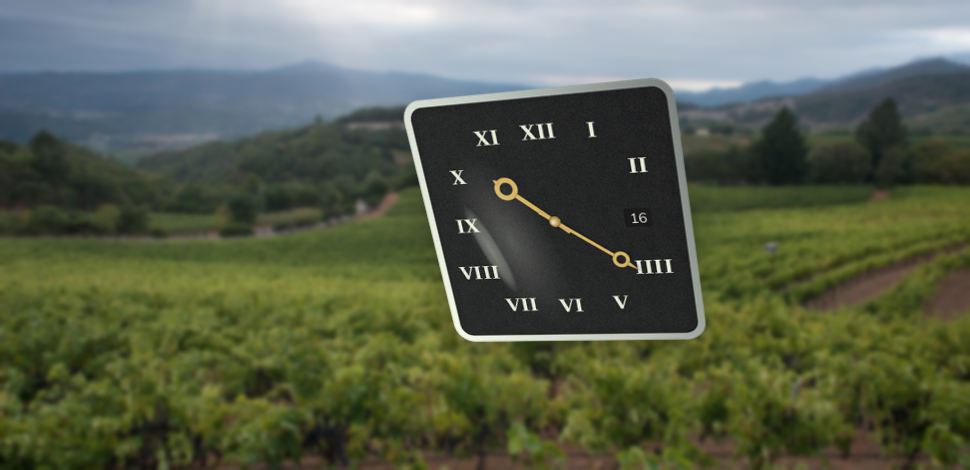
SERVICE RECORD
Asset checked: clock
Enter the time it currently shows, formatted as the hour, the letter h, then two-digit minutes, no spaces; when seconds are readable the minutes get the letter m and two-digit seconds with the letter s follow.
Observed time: 10h21
